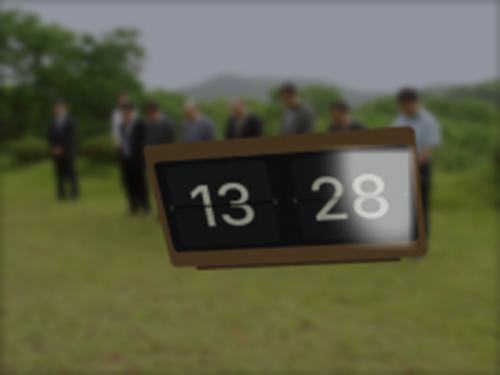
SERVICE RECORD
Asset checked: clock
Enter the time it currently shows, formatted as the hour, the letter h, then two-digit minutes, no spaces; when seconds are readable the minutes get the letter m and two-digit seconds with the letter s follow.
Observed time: 13h28
